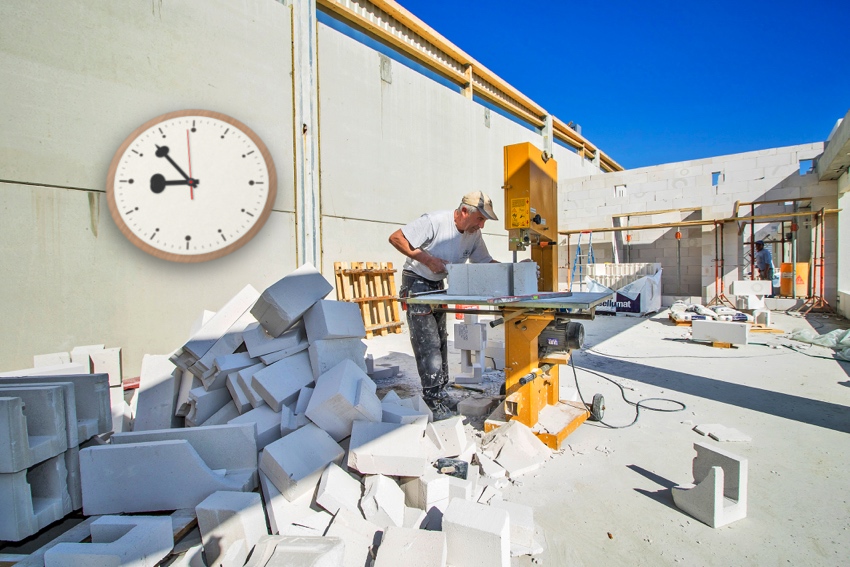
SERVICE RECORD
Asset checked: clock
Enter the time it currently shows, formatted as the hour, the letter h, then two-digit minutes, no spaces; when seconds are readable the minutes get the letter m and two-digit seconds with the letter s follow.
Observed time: 8h52m59s
